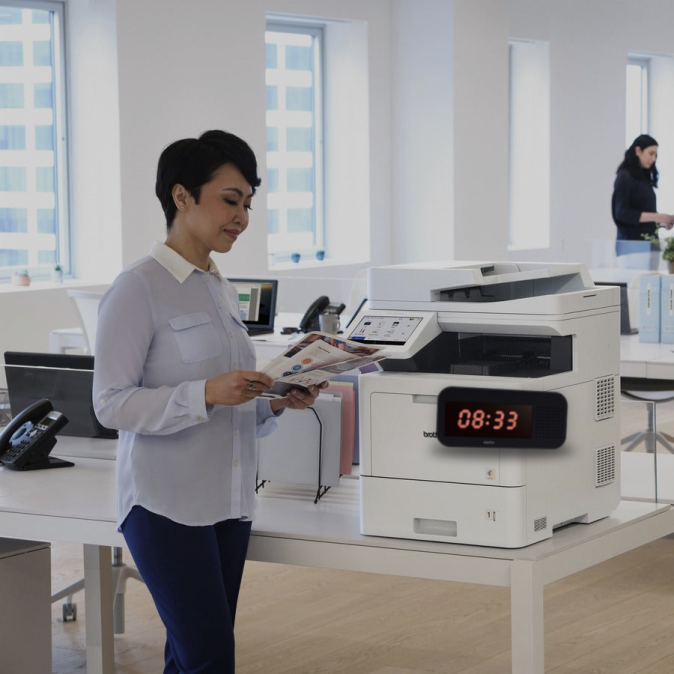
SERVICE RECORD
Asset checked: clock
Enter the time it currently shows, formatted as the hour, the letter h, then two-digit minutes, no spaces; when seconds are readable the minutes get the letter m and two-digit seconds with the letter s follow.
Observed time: 8h33
